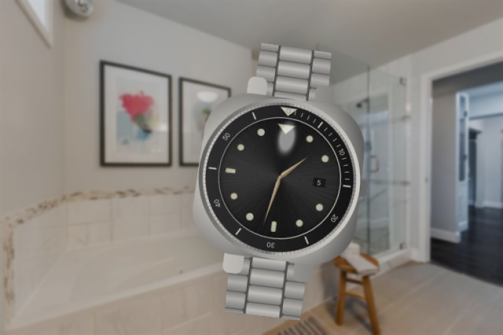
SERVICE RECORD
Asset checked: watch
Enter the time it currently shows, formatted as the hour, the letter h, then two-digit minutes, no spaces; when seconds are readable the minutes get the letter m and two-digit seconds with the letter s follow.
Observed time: 1h32
